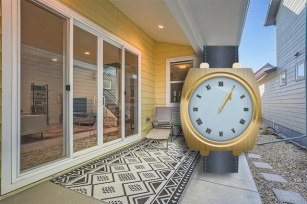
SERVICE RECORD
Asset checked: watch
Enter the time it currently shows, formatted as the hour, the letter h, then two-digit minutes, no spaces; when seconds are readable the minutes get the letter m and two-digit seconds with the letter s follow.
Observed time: 1h05
